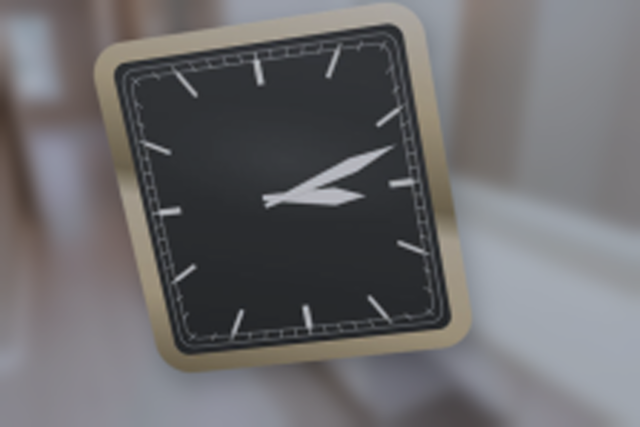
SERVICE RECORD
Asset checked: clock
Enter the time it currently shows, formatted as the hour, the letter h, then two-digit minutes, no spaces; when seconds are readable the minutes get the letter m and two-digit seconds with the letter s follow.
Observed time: 3h12
